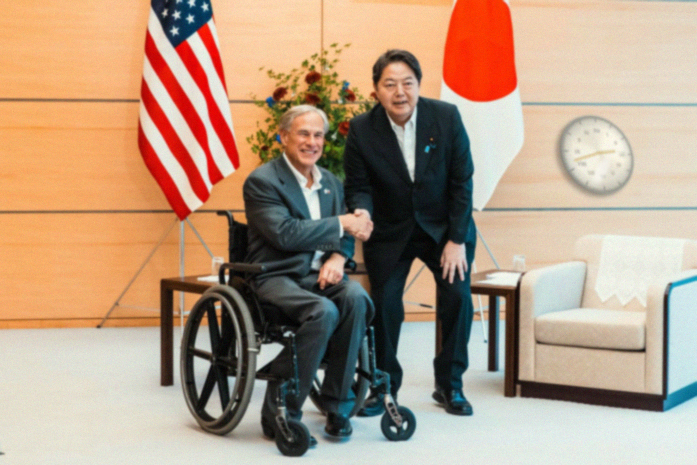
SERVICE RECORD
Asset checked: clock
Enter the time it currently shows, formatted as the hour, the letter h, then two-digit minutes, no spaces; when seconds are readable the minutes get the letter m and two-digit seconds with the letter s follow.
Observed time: 2h42
